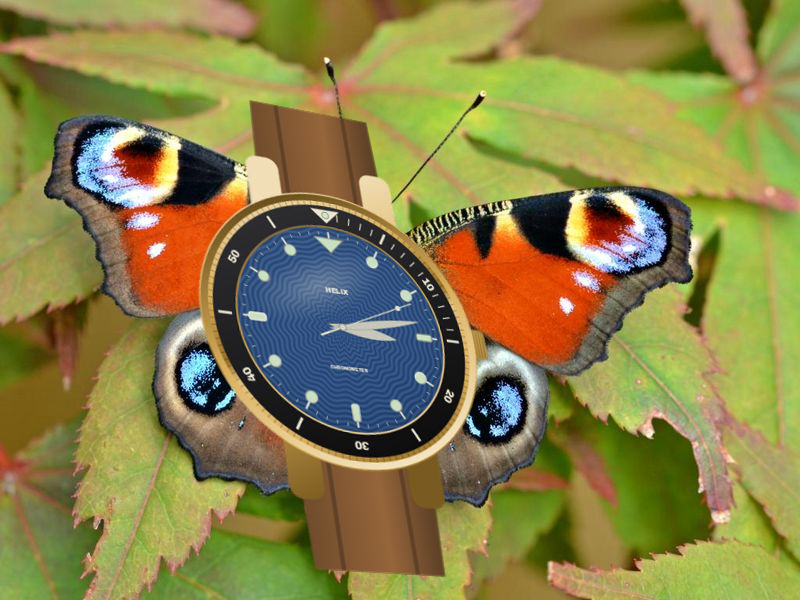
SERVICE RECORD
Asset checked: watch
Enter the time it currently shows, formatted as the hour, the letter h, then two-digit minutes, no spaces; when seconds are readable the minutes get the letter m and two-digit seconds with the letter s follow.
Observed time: 3h13m11s
